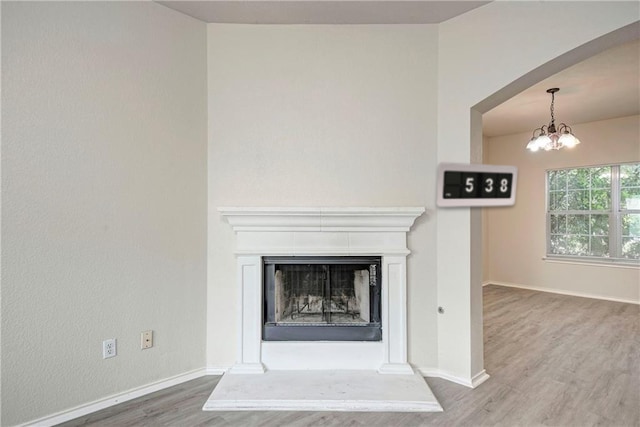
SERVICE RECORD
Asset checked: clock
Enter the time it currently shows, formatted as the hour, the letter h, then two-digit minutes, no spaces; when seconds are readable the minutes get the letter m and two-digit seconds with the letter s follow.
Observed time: 5h38
